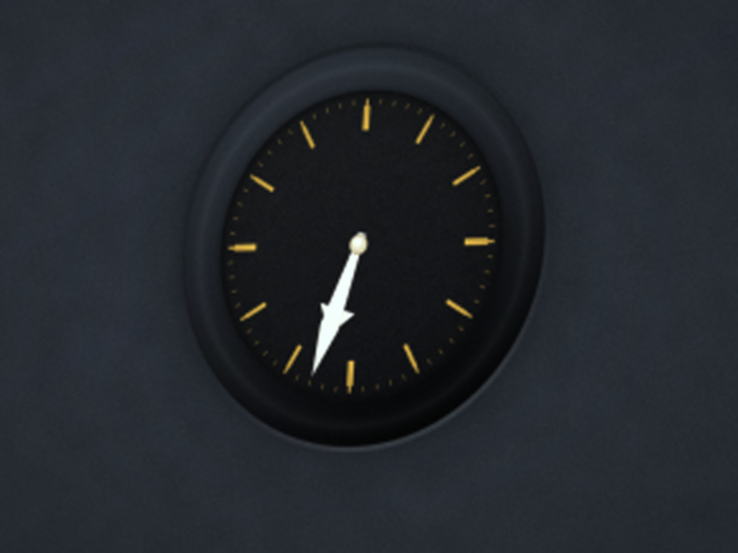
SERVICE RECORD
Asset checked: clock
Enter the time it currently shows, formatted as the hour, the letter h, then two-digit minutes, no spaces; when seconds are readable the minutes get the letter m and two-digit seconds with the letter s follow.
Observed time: 6h33
